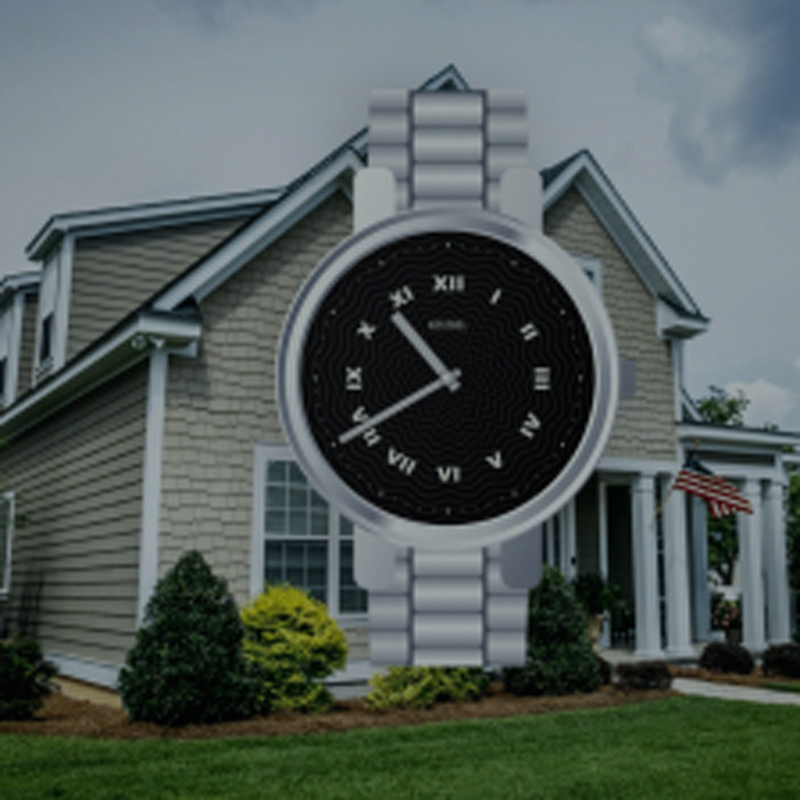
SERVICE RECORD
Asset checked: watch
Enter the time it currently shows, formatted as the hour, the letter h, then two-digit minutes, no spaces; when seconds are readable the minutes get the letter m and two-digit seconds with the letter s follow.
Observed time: 10h40
